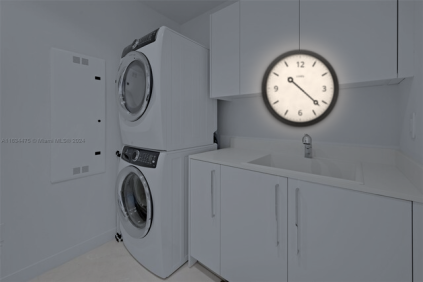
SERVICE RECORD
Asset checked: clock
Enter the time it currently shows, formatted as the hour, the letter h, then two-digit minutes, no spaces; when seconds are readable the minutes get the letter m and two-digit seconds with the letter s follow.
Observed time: 10h22
